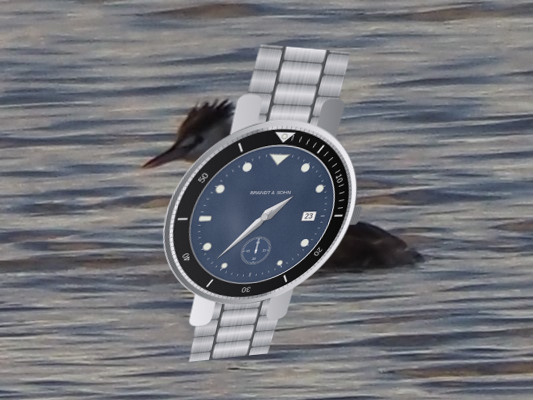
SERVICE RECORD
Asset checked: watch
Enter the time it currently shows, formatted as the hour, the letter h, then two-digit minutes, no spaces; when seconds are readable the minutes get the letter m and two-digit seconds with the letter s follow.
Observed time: 1h37
